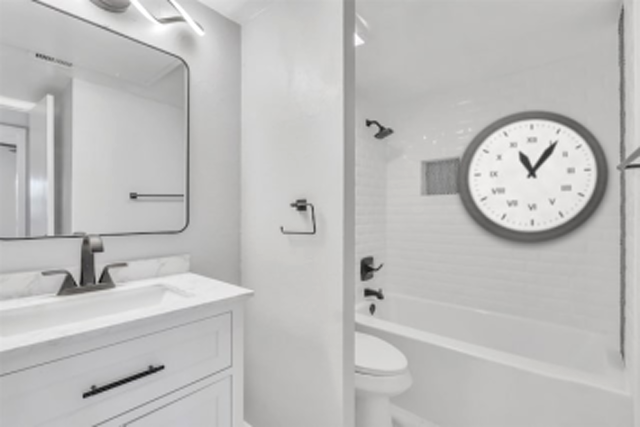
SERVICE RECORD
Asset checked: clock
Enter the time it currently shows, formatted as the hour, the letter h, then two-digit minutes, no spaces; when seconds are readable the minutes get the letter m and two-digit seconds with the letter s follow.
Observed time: 11h06
